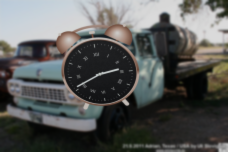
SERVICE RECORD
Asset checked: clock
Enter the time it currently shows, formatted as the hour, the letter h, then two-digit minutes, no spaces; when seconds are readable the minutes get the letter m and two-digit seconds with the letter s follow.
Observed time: 2h41
